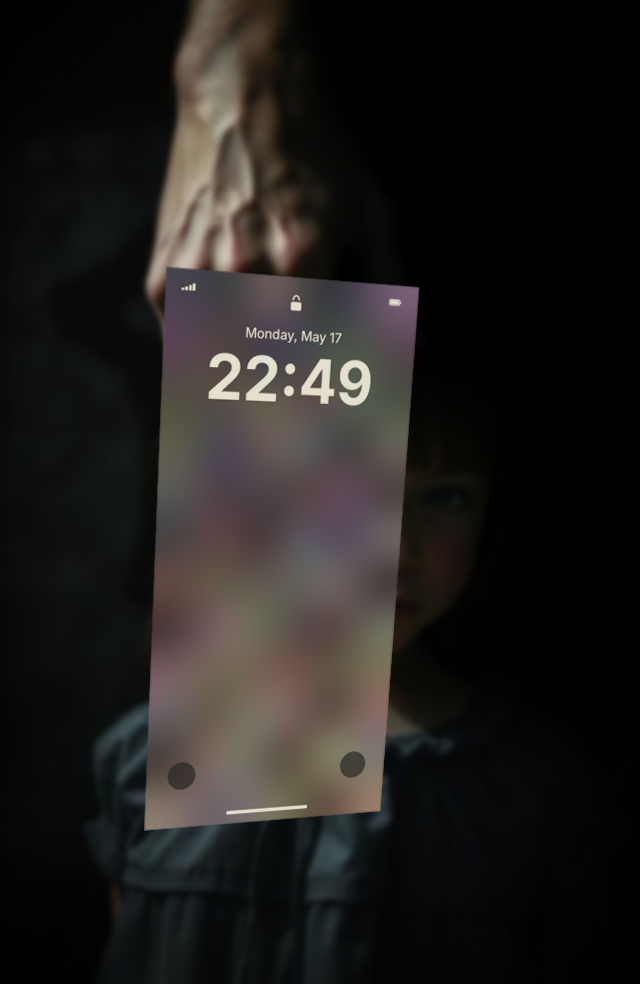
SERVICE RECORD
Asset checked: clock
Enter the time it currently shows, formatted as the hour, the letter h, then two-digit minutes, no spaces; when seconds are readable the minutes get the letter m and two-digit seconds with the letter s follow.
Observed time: 22h49
